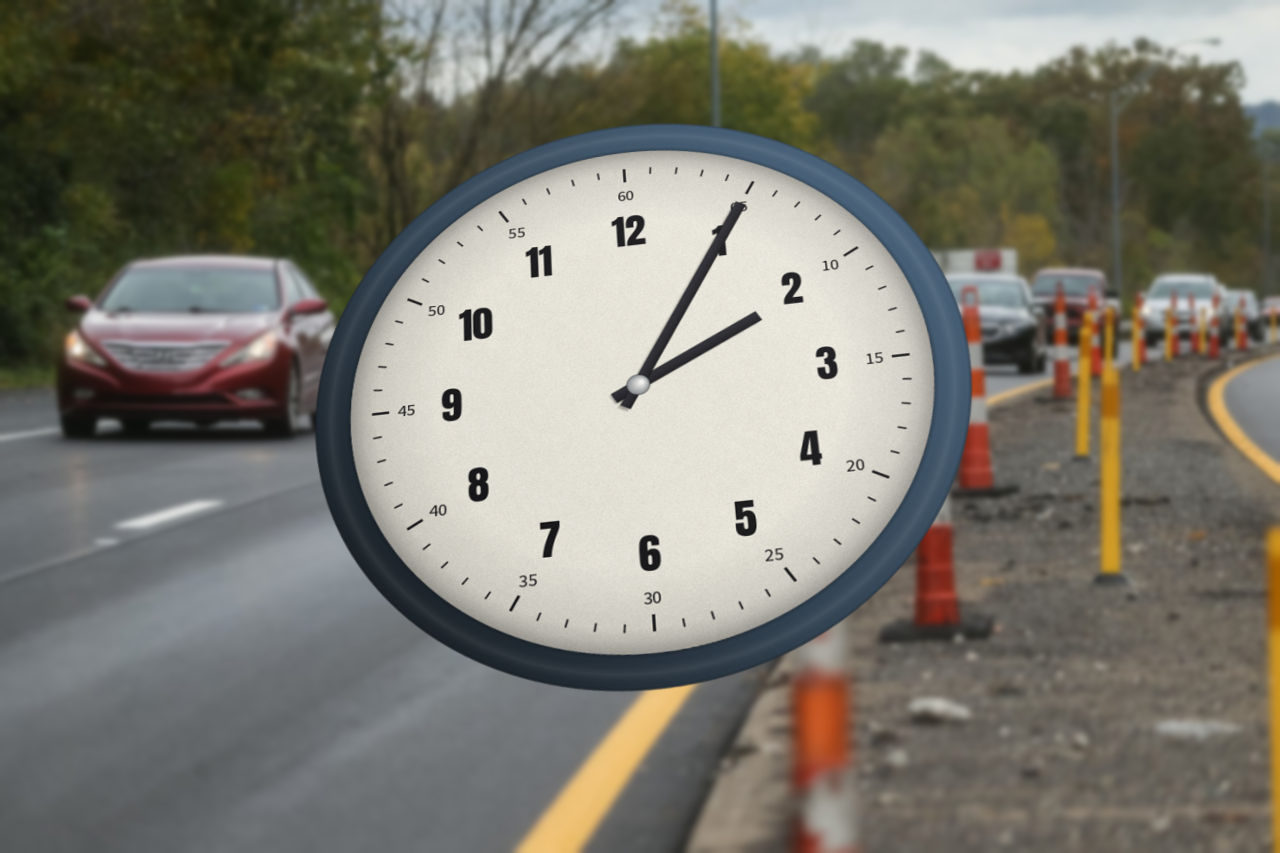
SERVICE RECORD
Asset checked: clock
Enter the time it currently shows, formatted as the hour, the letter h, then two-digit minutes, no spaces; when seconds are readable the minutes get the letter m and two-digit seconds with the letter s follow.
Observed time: 2h05
